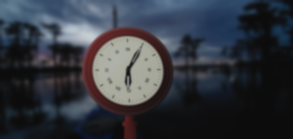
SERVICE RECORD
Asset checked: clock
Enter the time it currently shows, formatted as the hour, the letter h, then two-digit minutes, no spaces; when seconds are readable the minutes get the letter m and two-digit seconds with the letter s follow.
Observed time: 6h05
